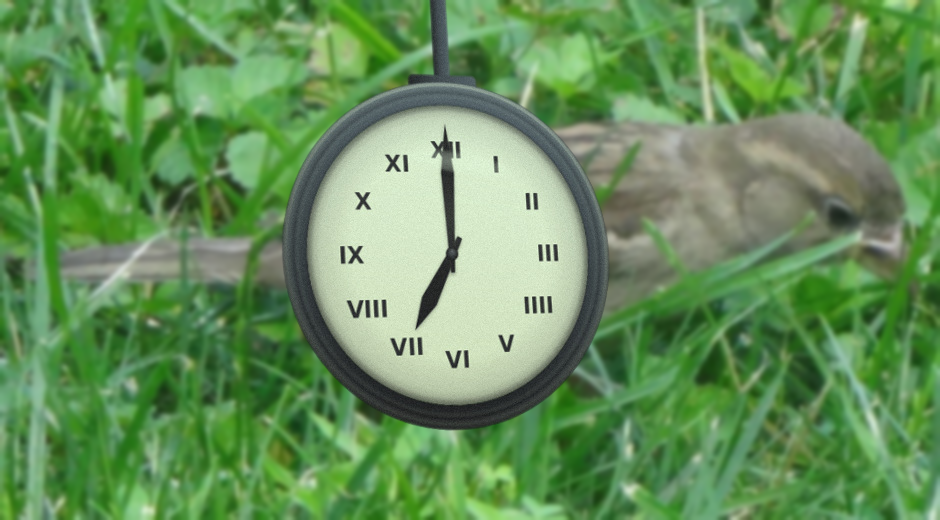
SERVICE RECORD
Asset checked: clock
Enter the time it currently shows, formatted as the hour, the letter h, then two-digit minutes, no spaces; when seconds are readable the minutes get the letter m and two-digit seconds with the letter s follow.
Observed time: 7h00
